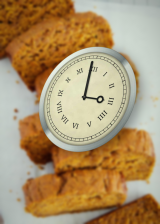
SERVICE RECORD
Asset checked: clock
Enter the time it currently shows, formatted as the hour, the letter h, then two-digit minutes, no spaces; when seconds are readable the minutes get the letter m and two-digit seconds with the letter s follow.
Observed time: 2h59
